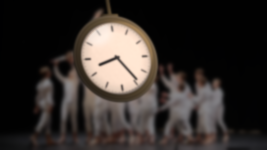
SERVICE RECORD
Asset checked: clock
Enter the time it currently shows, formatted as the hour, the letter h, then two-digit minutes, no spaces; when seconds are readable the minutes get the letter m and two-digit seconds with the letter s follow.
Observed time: 8h24
